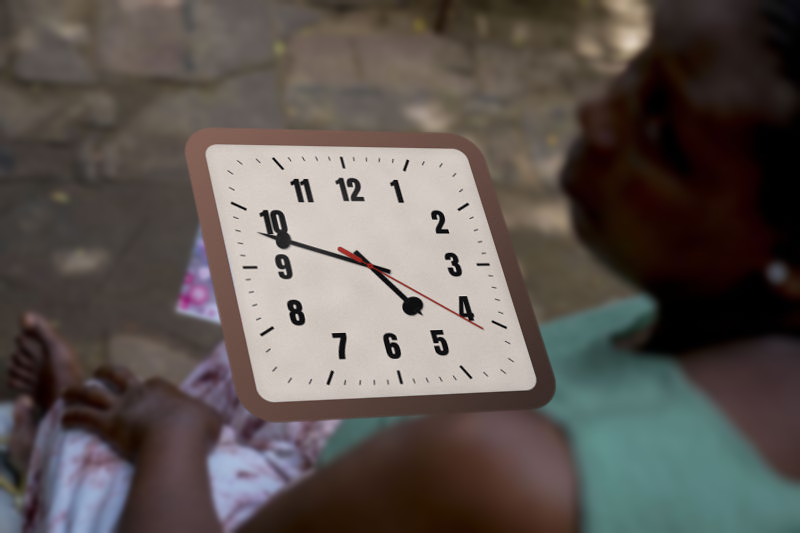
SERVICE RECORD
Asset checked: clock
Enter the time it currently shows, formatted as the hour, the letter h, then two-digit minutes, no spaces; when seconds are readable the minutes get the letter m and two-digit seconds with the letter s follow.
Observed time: 4h48m21s
